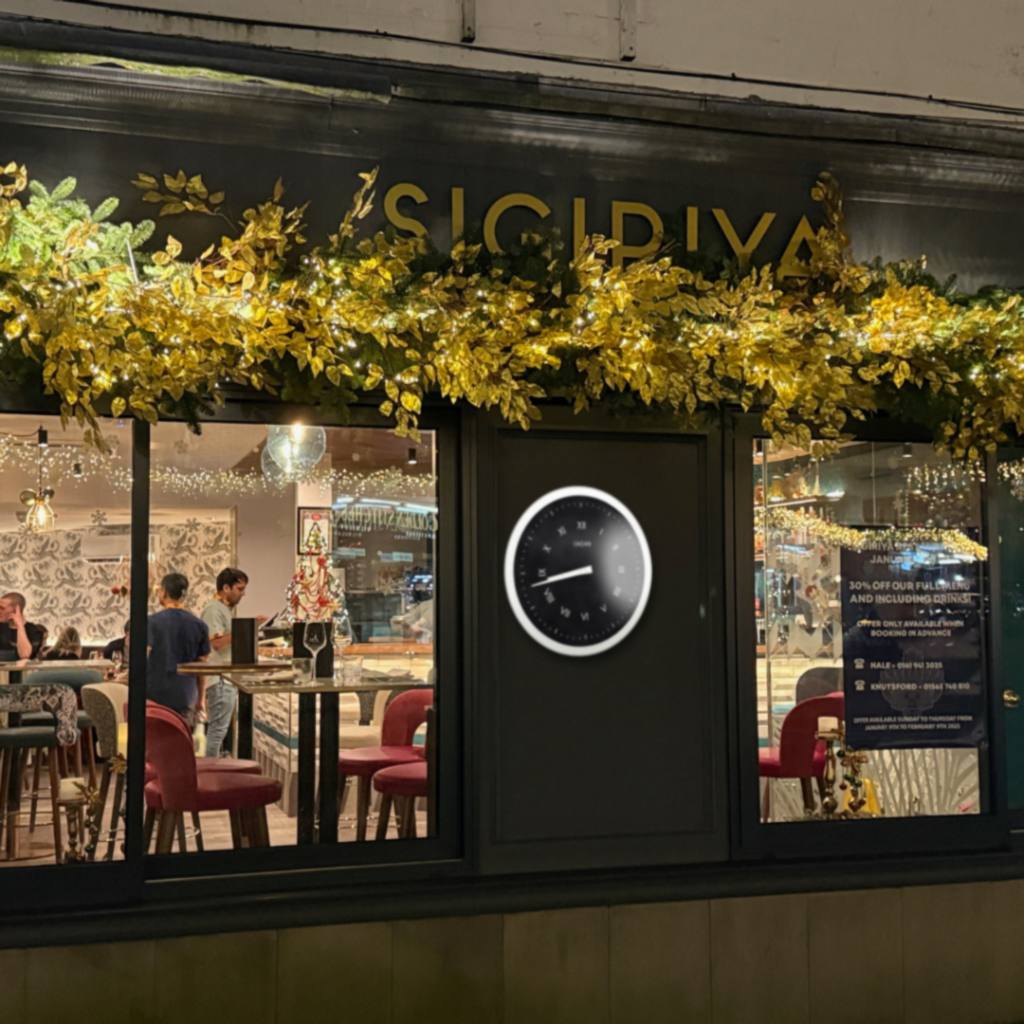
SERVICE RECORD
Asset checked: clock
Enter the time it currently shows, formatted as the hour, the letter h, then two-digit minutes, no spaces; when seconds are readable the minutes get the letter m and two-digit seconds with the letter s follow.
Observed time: 8h43
